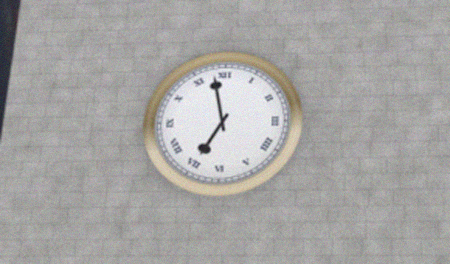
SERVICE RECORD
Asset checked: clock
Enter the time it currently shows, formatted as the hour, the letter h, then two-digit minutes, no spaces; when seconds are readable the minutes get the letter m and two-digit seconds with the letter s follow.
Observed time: 6h58
